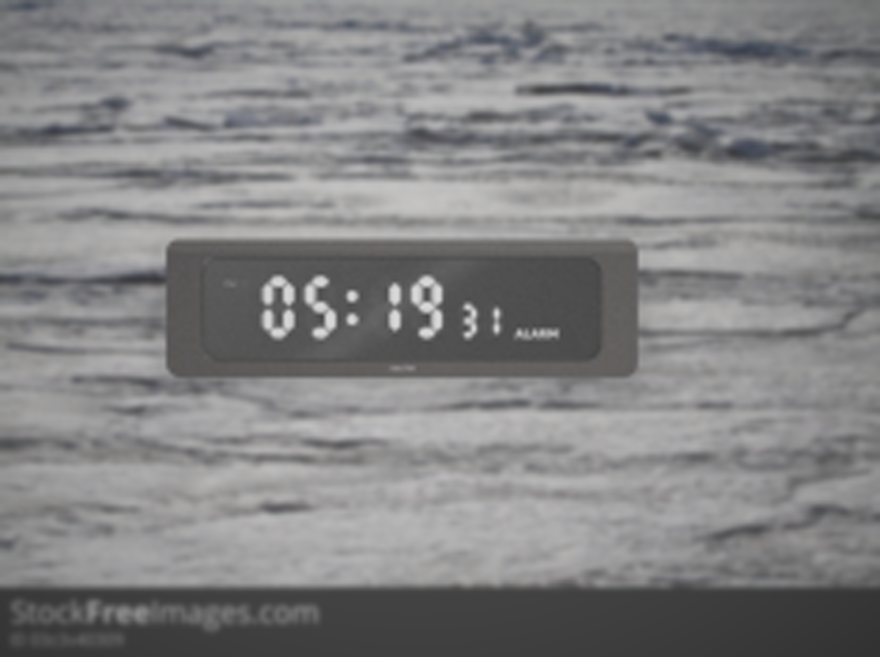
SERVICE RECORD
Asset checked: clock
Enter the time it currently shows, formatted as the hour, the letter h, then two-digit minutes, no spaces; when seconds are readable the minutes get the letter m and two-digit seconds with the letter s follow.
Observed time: 5h19m31s
